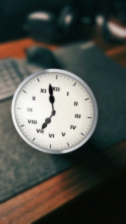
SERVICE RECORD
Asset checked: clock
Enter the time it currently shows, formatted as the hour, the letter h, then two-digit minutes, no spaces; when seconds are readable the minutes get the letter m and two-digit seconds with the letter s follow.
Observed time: 6h58
